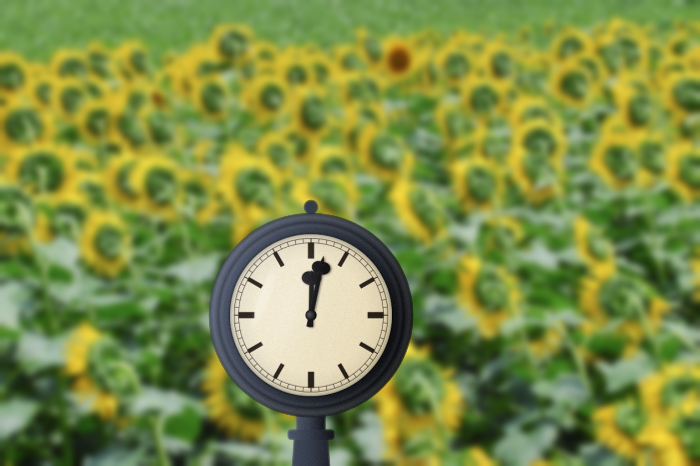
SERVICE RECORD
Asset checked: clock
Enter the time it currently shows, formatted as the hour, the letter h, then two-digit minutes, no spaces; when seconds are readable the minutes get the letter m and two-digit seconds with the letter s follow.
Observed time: 12h02
